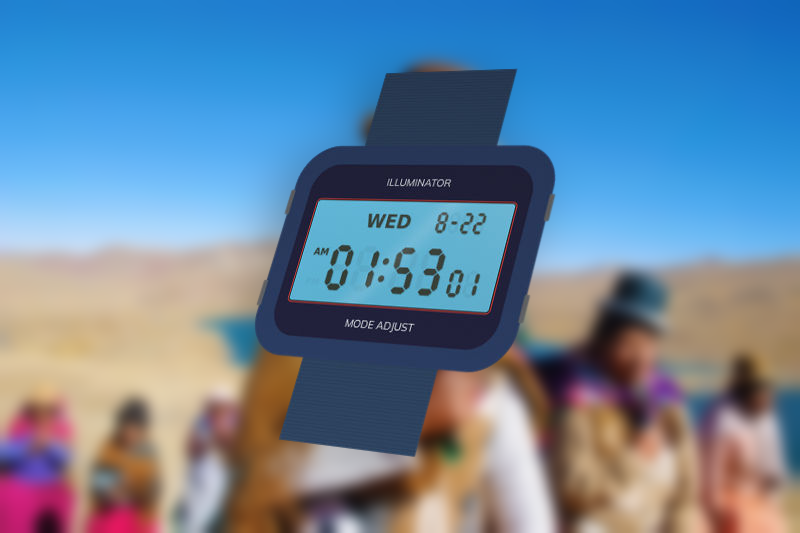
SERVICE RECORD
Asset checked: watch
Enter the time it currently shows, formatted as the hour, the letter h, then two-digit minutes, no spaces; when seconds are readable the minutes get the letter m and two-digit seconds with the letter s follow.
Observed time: 1h53m01s
